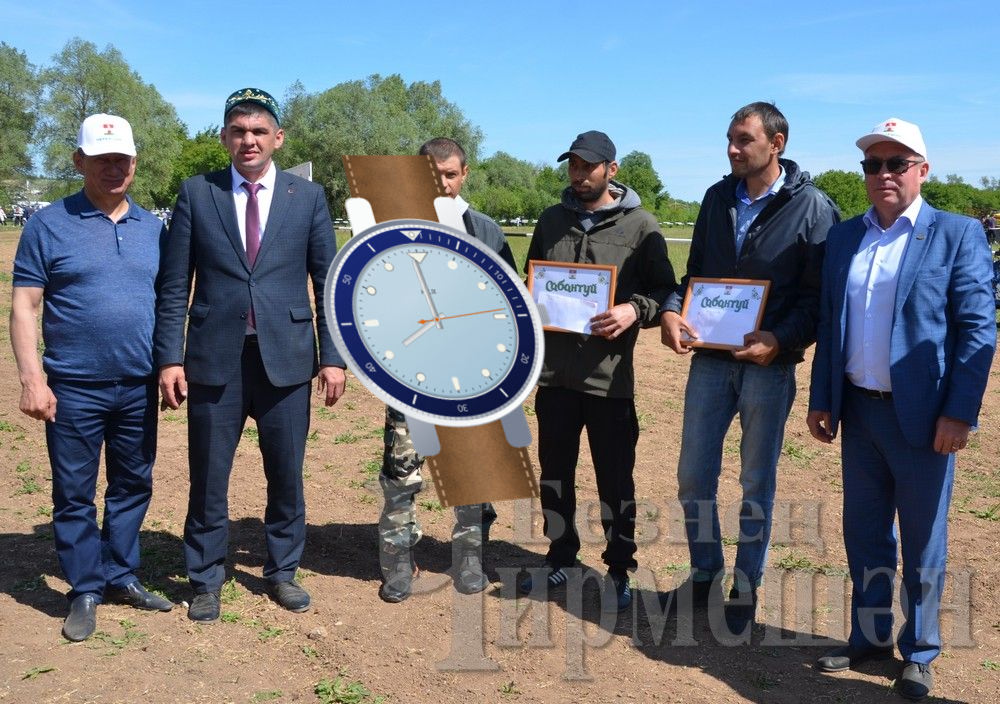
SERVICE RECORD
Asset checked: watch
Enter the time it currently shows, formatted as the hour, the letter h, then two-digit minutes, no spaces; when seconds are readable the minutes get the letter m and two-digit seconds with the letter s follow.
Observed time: 7h59m14s
